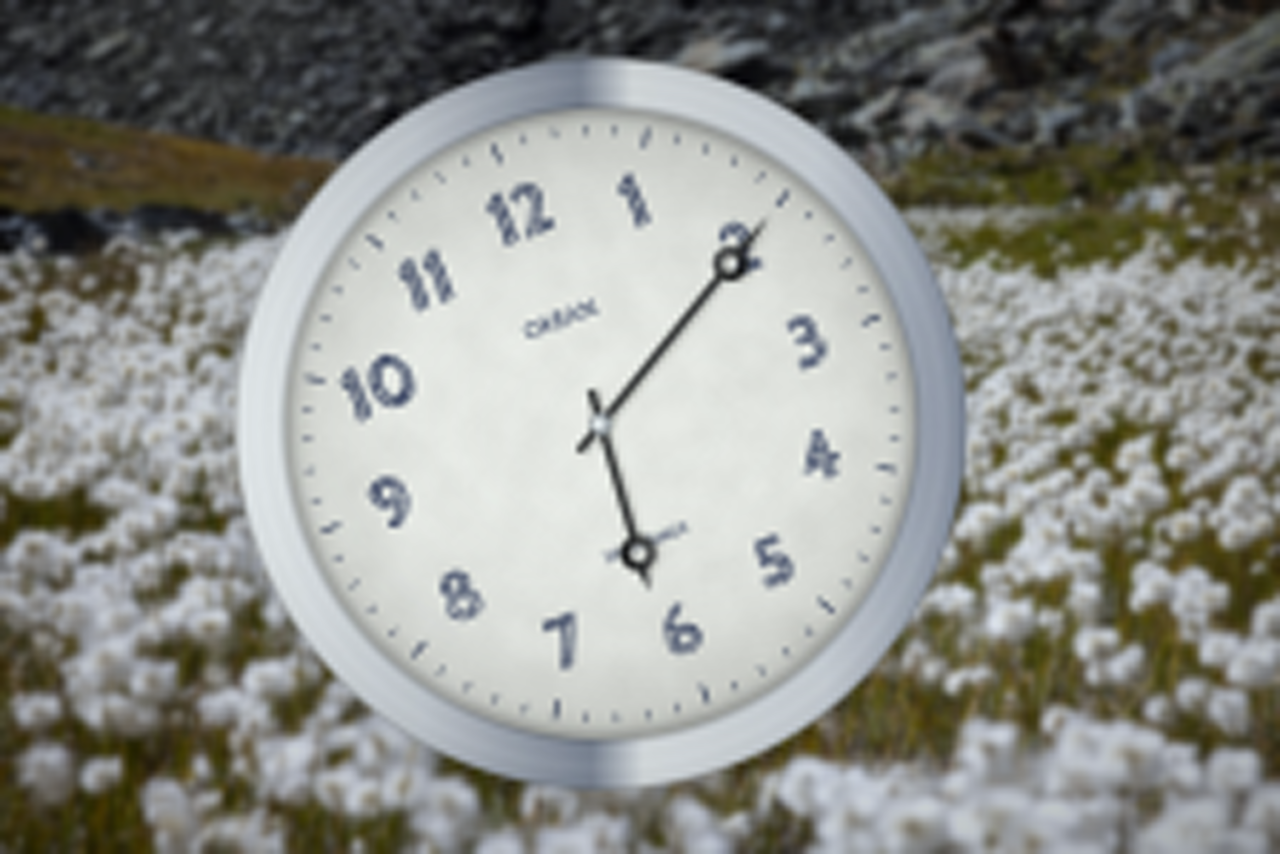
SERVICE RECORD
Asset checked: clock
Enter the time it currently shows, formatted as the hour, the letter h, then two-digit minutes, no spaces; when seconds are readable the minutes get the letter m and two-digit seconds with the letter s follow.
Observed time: 6h10
